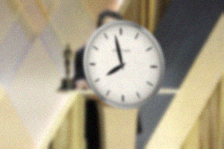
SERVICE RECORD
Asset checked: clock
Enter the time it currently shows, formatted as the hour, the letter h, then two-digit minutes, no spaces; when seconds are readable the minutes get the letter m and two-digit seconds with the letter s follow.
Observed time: 7h58
